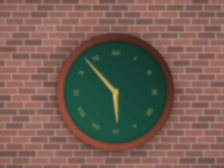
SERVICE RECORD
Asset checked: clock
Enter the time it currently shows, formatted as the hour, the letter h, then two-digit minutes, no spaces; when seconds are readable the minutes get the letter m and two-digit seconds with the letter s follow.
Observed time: 5h53
